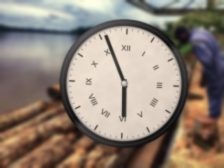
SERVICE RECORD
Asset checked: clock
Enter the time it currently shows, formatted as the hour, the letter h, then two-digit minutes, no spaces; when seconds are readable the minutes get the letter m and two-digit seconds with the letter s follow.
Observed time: 5h56
